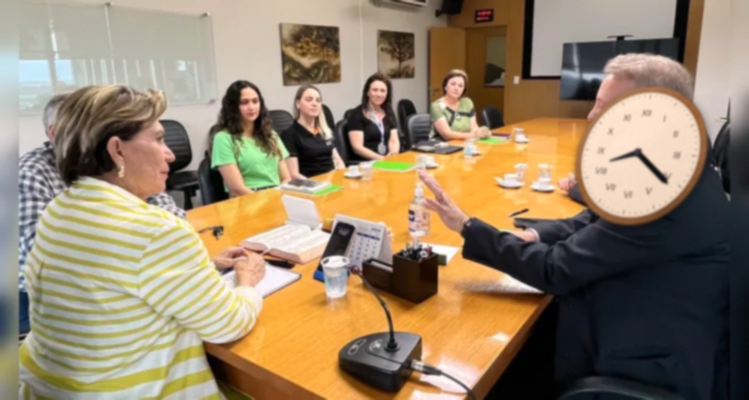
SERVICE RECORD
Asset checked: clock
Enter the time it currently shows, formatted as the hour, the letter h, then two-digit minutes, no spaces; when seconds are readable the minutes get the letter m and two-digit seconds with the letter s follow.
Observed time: 8h21
